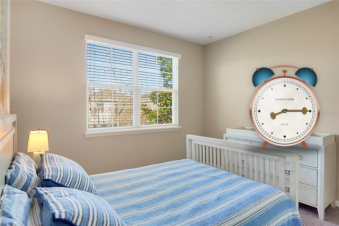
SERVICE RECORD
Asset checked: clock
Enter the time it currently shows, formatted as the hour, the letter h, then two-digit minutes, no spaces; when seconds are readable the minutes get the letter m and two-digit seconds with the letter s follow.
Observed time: 8h15
